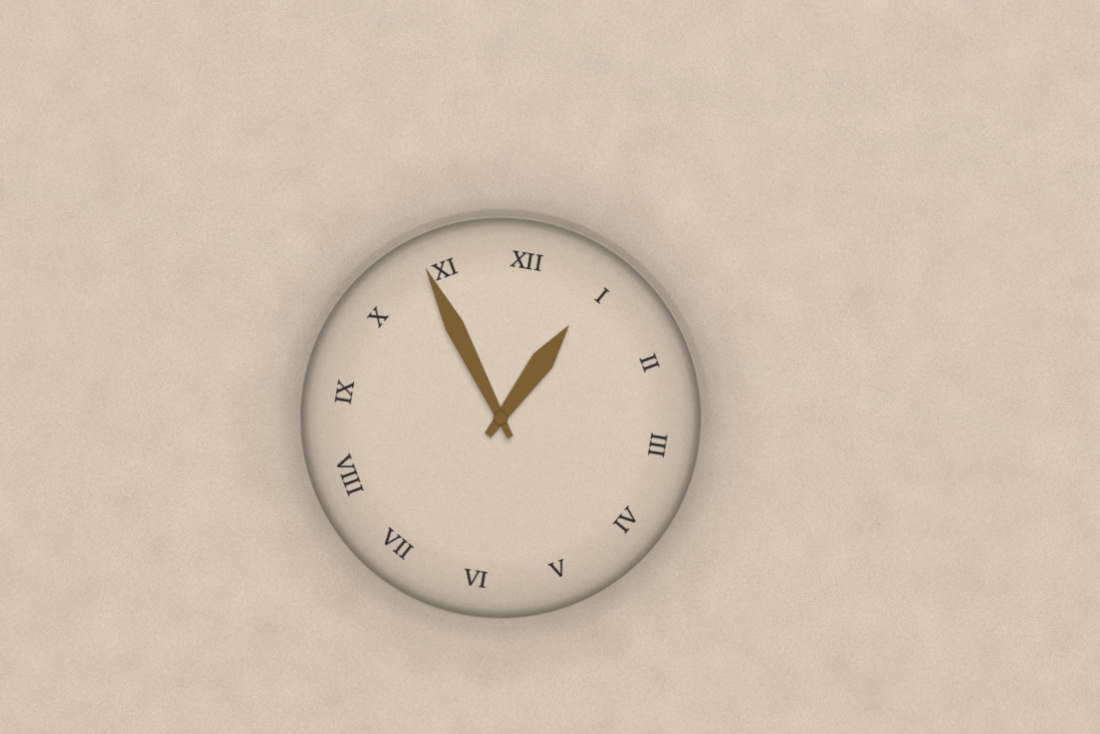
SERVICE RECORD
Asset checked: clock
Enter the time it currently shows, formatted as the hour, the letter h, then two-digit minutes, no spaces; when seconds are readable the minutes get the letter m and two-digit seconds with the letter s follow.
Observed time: 12h54
